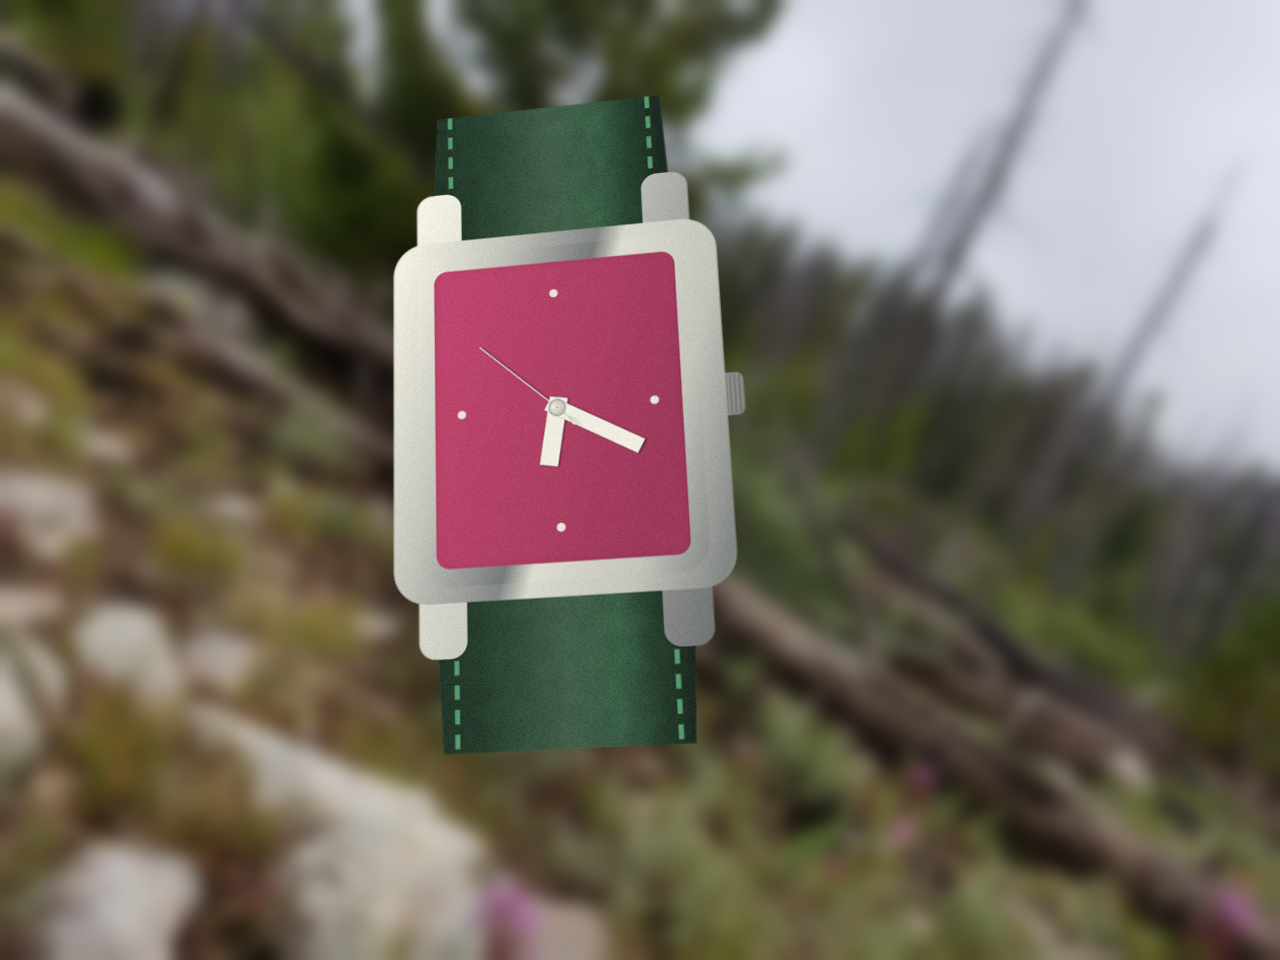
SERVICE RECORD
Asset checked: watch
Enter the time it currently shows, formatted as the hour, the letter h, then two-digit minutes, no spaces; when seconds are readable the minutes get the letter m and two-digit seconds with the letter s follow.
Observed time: 6h19m52s
